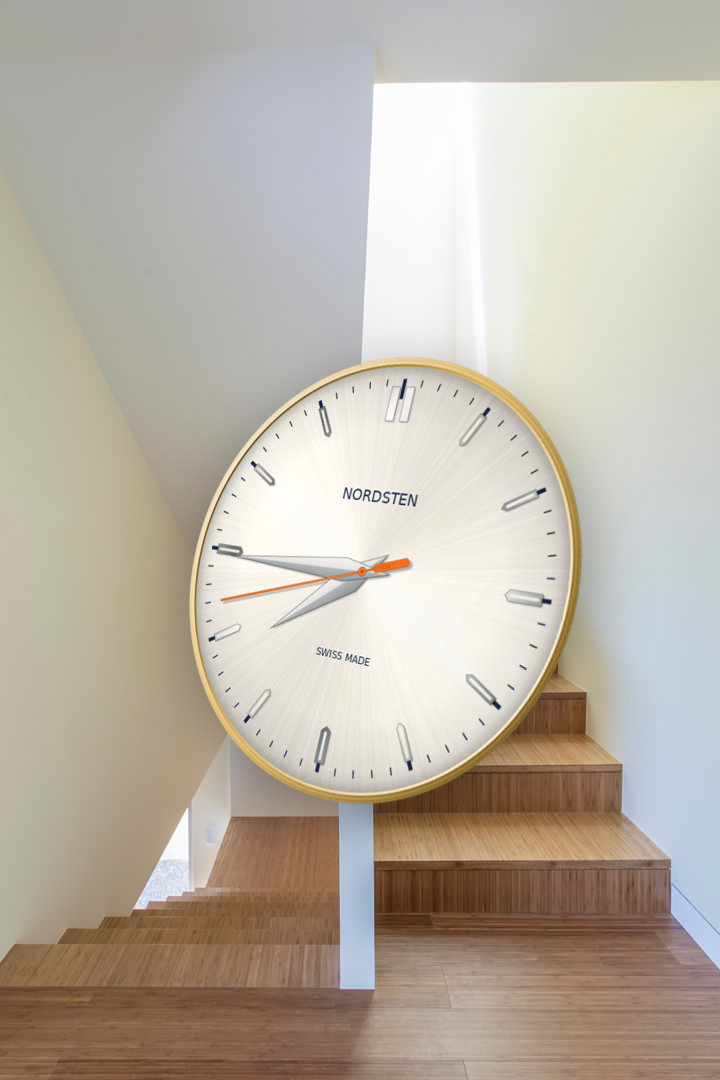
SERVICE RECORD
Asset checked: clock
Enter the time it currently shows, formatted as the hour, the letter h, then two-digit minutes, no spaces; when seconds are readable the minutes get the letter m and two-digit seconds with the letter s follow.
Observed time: 7h44m42s
